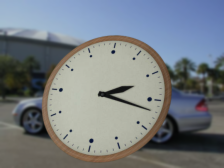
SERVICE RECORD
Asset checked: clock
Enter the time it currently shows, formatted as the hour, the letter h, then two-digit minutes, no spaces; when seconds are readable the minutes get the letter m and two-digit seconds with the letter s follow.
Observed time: 2h17
